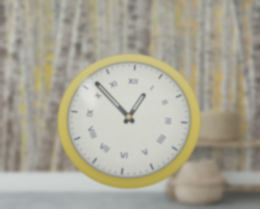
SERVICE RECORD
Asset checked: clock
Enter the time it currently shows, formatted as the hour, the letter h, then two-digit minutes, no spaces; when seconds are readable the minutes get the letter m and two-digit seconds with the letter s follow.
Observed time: 12h52
